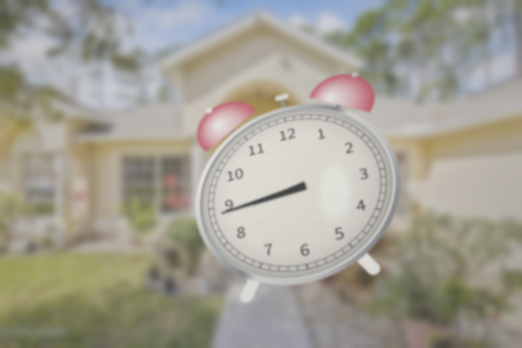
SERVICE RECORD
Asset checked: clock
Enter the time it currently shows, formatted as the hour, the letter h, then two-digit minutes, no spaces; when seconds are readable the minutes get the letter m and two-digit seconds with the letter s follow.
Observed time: 8h44
